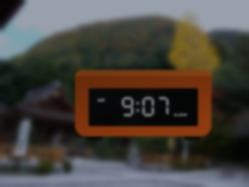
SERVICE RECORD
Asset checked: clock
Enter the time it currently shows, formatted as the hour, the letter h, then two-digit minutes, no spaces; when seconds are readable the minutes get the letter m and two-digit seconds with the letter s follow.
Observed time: 9h07
